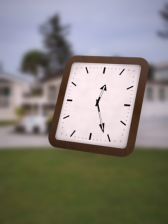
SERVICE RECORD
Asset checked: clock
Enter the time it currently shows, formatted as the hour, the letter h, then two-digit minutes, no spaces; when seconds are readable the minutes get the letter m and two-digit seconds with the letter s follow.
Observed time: 12h26
